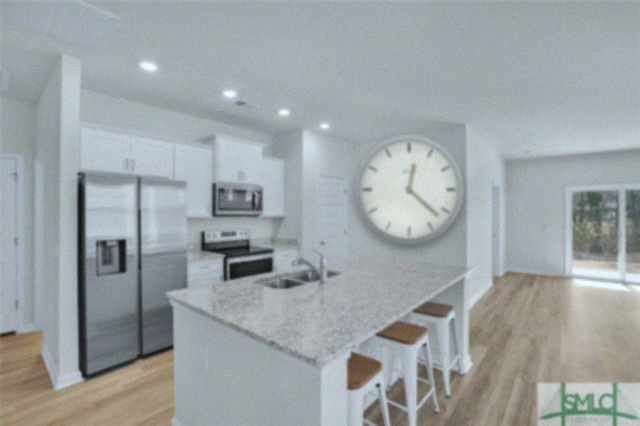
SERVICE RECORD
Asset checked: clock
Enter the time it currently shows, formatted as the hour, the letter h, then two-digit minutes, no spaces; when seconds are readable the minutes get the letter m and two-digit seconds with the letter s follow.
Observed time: 12h22
